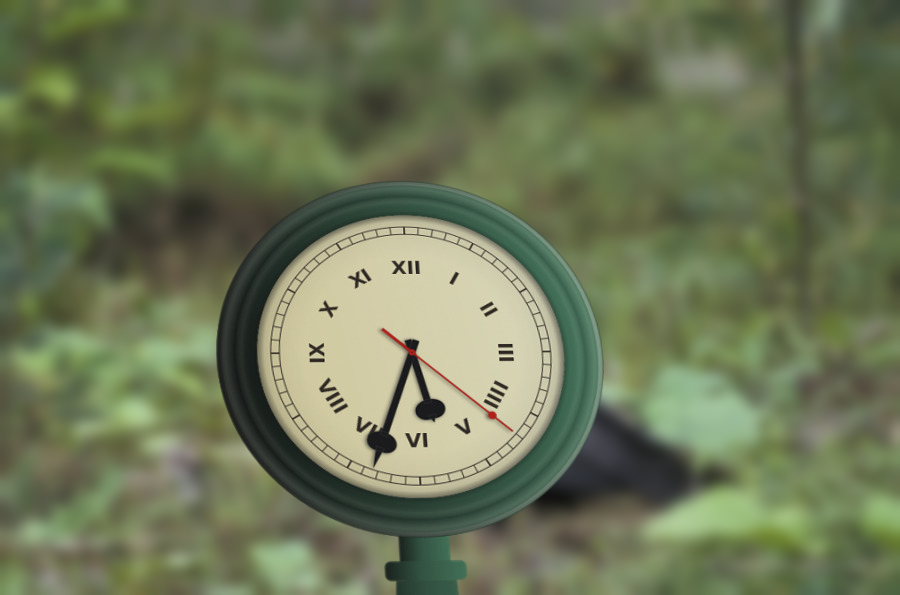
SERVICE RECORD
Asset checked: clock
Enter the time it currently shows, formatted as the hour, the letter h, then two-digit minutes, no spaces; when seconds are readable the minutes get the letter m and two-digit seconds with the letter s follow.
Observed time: 5h33m22s
